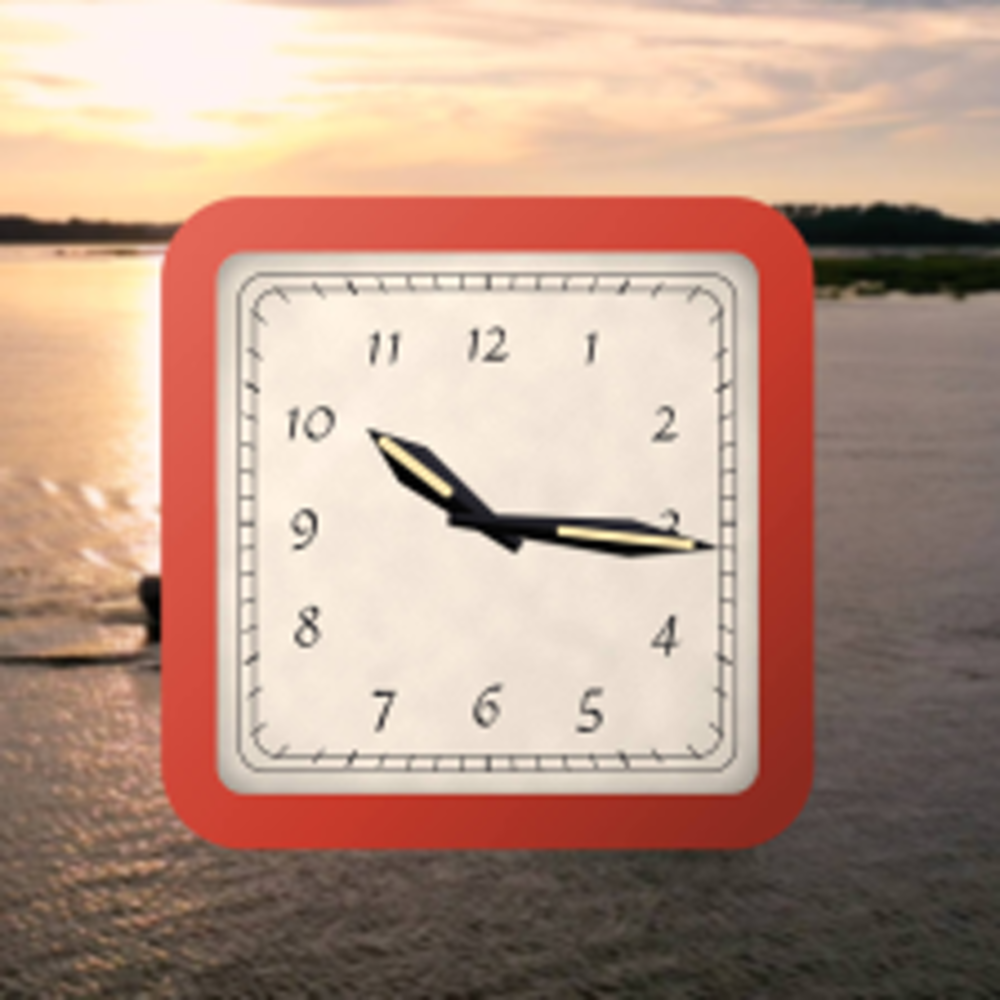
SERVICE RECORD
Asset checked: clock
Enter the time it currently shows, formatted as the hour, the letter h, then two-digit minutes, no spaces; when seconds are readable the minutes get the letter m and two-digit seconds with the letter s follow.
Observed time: 10h16
